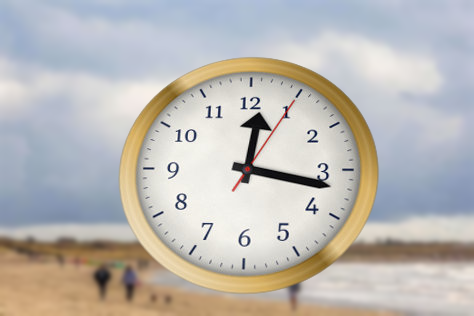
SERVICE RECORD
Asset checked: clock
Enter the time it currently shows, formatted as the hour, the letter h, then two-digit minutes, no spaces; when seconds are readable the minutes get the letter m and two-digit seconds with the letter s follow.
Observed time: 12h17m05s
